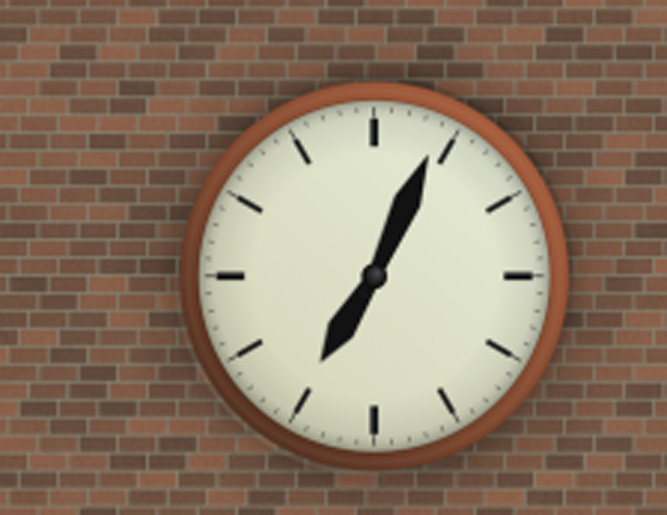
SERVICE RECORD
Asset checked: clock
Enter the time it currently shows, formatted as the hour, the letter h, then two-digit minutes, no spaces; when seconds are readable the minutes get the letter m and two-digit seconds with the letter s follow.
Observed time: 7h04
